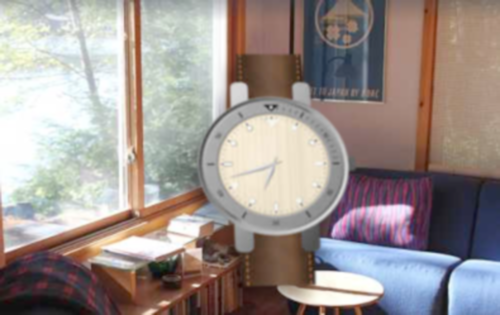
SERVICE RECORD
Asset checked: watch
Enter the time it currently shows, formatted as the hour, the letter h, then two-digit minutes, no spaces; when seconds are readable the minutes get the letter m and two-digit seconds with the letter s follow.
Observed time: 6h42
